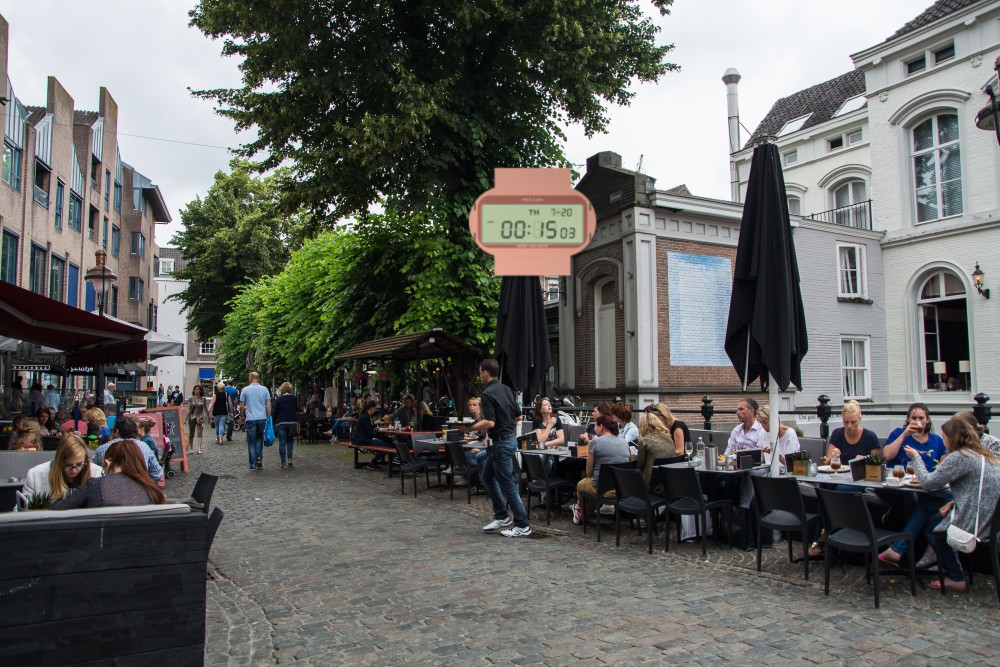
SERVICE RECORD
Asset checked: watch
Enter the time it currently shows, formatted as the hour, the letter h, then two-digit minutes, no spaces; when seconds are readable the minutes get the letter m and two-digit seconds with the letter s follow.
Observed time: 0h15m03s
